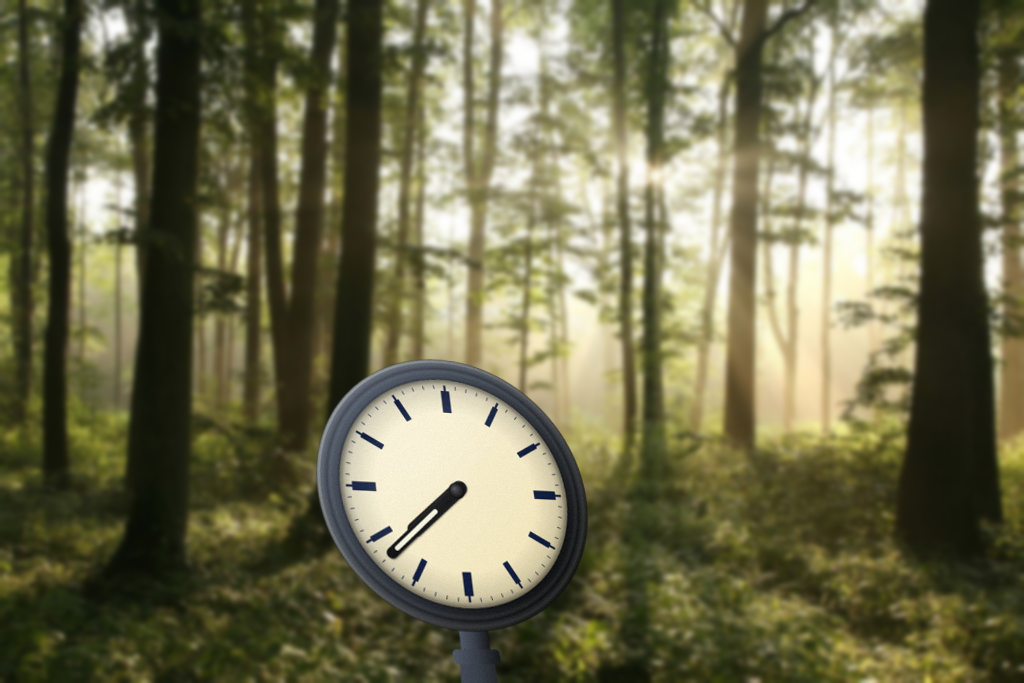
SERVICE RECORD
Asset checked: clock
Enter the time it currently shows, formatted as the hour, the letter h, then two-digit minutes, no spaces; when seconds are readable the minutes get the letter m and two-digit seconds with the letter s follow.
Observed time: 7h38
